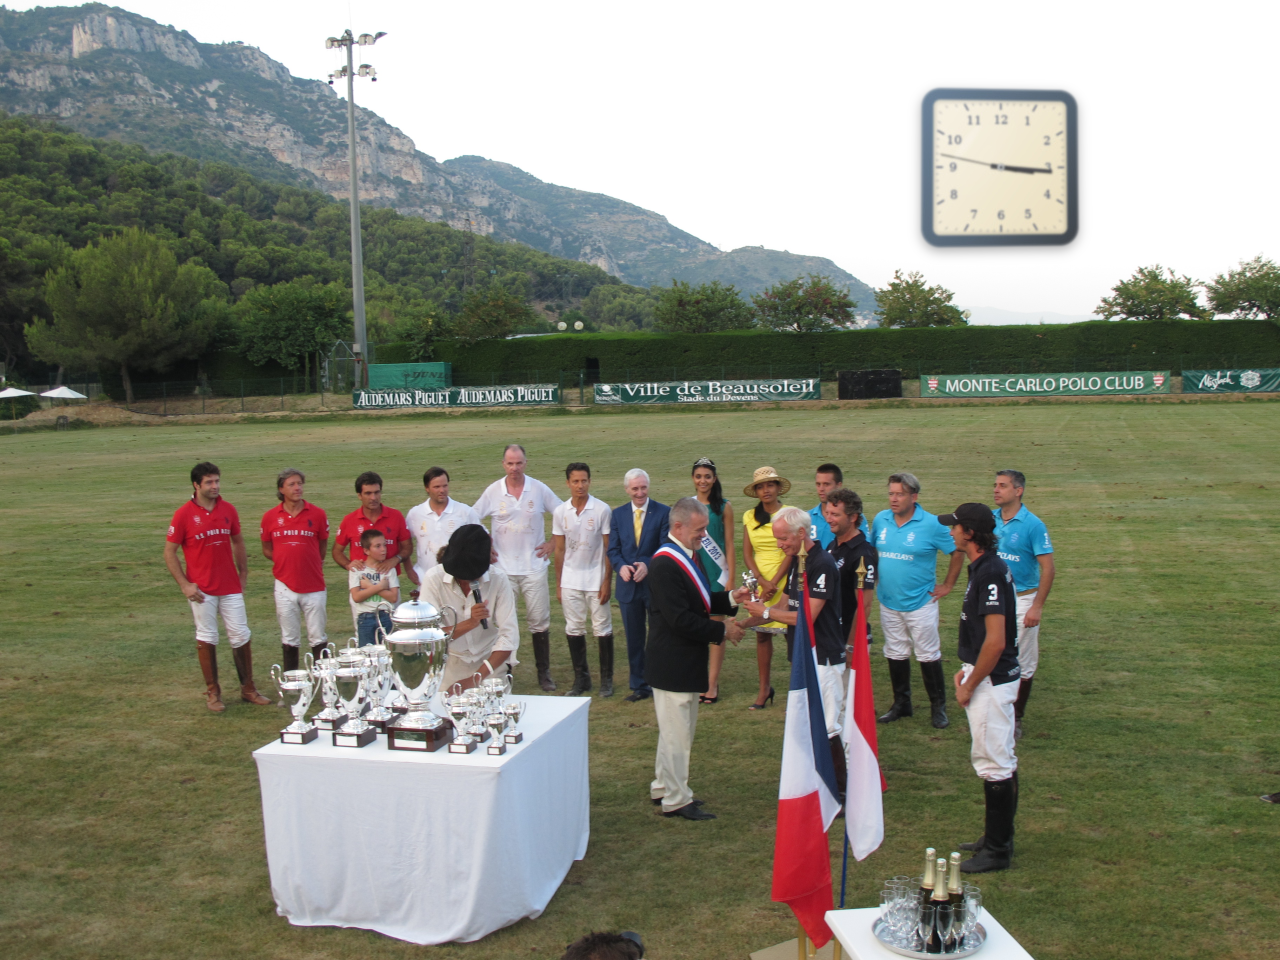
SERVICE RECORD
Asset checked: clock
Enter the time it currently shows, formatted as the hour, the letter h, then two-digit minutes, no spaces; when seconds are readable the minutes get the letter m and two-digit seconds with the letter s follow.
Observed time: 3h15m47s
